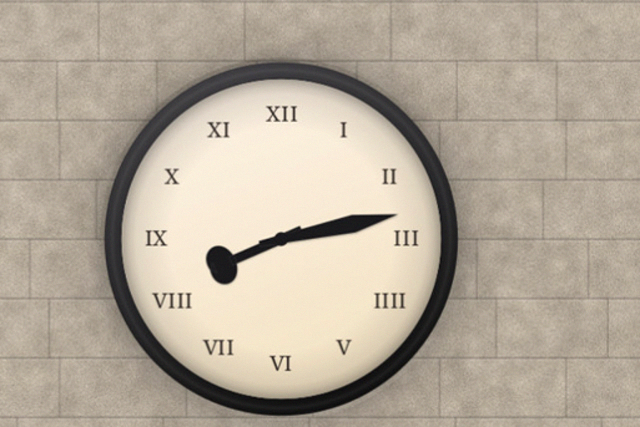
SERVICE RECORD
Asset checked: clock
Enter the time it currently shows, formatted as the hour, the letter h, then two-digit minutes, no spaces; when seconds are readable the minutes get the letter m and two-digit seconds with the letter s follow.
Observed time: 8h13
